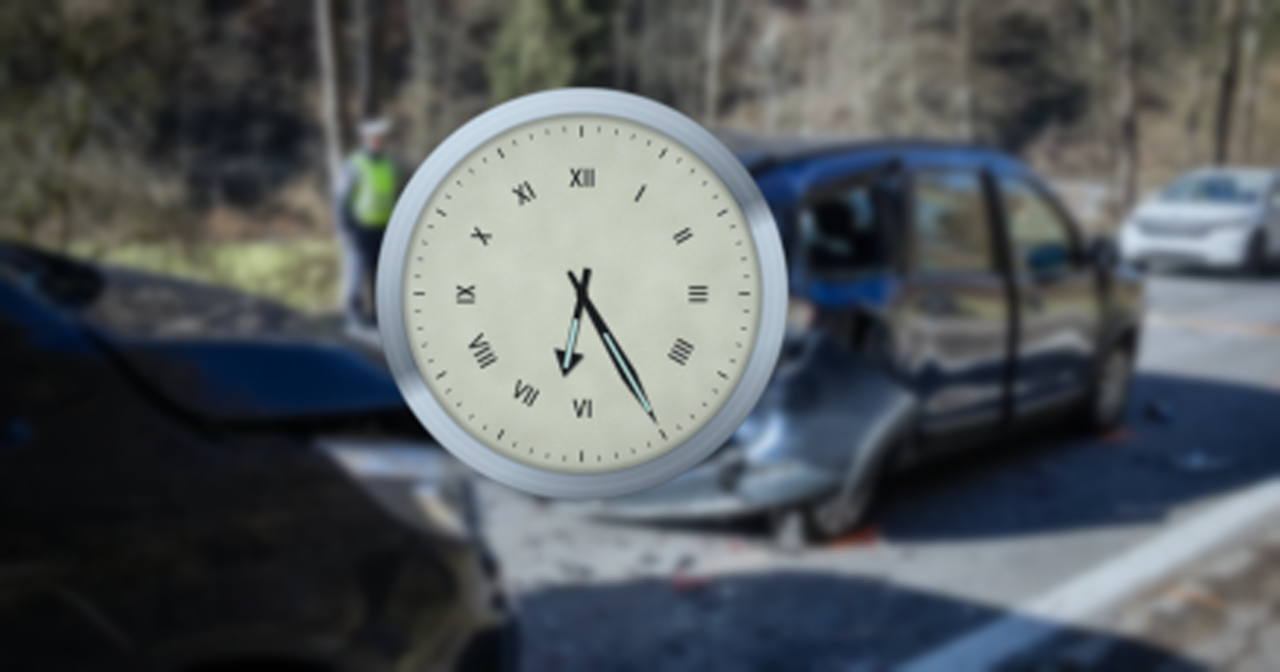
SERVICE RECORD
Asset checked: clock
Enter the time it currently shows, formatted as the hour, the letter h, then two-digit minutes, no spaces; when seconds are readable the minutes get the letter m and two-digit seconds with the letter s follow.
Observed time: 6h25
